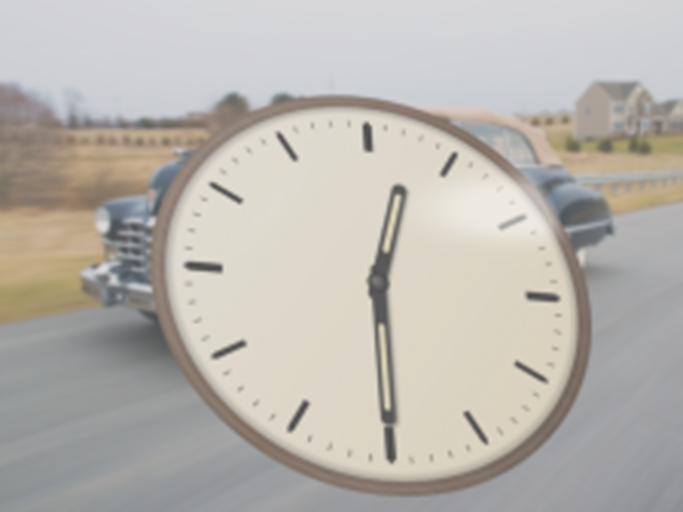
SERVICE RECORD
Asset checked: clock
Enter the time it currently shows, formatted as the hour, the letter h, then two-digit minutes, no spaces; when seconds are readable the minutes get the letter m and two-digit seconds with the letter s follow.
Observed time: 12h30
